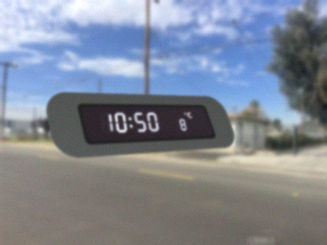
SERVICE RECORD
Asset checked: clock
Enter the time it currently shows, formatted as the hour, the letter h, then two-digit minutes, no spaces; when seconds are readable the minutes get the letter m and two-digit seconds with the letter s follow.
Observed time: 10h50
